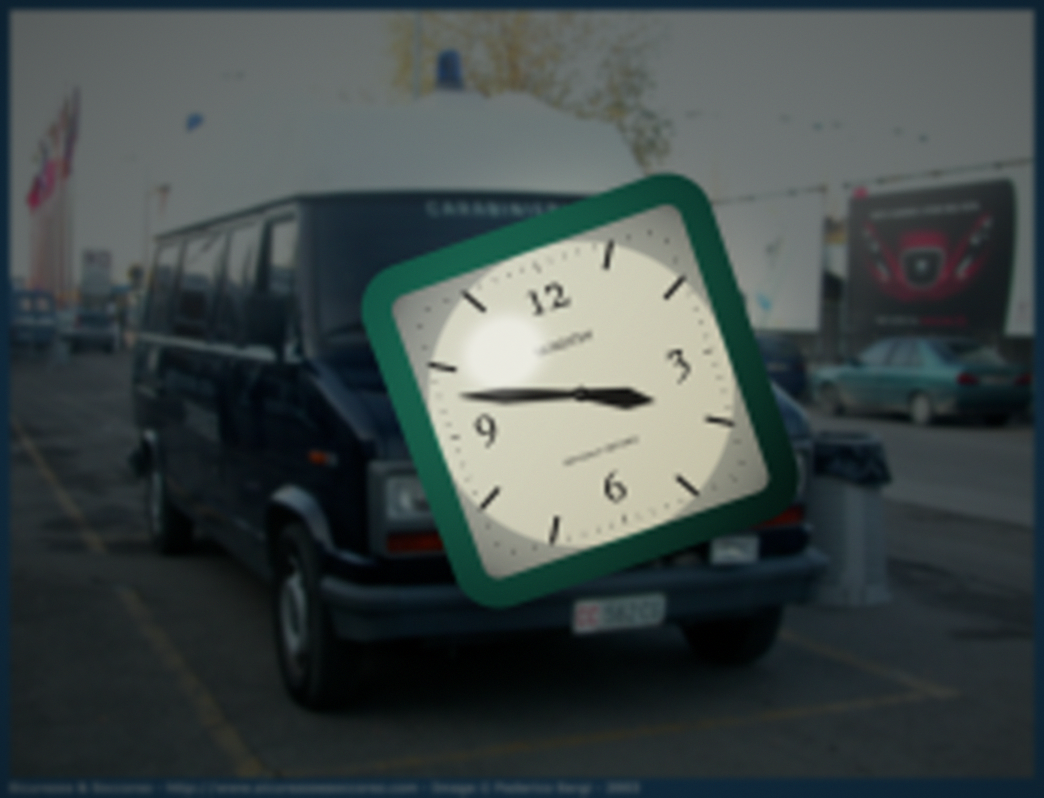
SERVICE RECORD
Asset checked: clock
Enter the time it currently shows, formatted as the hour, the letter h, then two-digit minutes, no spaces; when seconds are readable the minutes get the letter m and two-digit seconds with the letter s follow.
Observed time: 3h48
